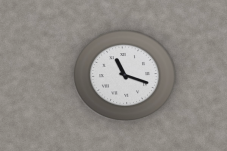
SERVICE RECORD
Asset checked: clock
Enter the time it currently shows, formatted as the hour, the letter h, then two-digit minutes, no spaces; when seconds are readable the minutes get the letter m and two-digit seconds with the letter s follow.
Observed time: 11h19
